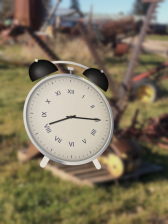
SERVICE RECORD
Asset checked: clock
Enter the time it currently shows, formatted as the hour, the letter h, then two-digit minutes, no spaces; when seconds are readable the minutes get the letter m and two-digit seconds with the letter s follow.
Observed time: 8h15
